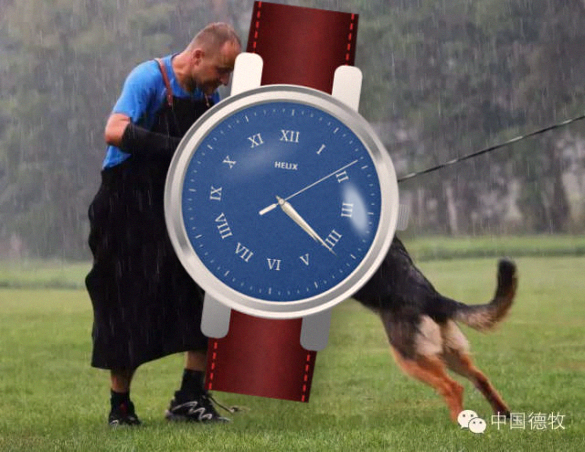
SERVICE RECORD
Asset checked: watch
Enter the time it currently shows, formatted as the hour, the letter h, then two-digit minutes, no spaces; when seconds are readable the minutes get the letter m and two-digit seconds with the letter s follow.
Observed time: 4h21m09s
